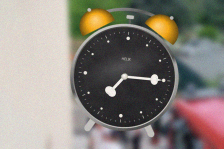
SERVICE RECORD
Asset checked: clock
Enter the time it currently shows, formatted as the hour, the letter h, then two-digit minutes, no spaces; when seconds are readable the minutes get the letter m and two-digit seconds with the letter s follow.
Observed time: 7h15
